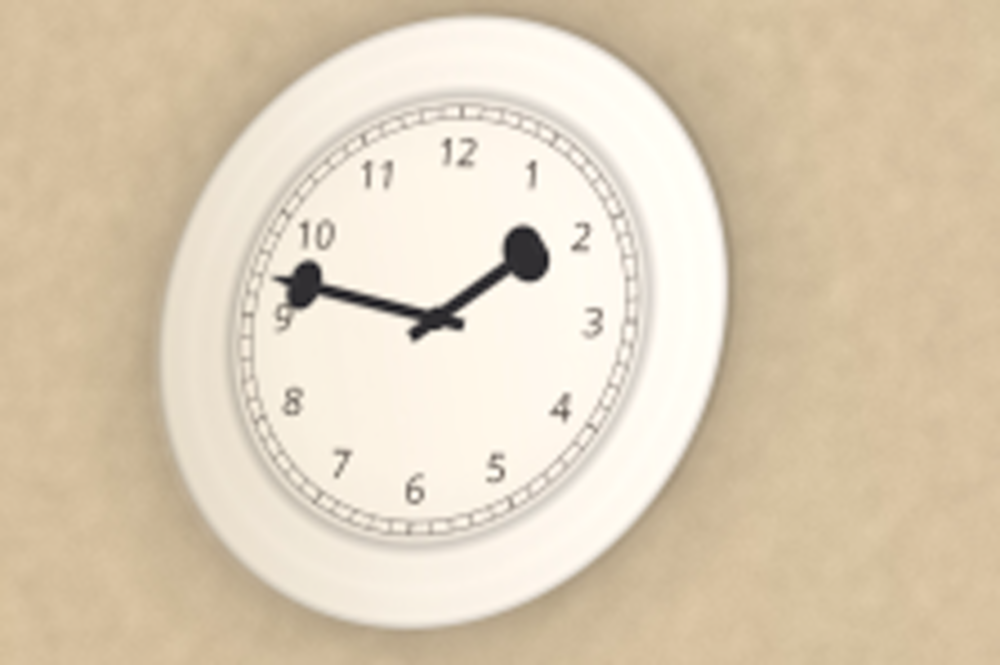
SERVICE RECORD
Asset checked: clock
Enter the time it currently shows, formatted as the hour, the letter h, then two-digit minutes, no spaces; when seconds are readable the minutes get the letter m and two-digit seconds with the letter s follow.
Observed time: 1h47
